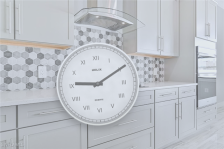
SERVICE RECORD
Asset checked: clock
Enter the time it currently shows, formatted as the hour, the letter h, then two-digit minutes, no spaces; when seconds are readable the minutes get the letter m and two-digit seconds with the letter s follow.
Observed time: 9h10
